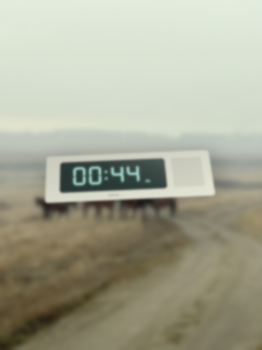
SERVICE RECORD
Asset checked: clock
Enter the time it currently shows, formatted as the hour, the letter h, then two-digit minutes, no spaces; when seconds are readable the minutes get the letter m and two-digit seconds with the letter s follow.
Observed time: 0h44
